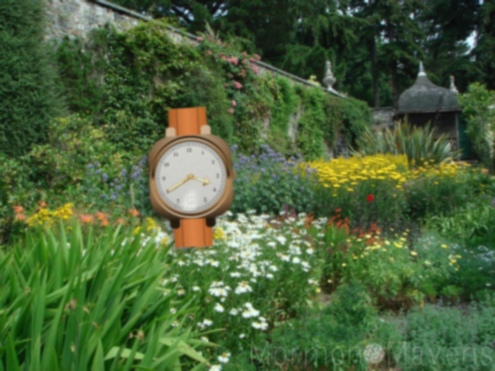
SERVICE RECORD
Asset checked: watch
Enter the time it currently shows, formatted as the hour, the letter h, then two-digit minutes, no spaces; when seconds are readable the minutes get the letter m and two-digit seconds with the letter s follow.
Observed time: 3h40
